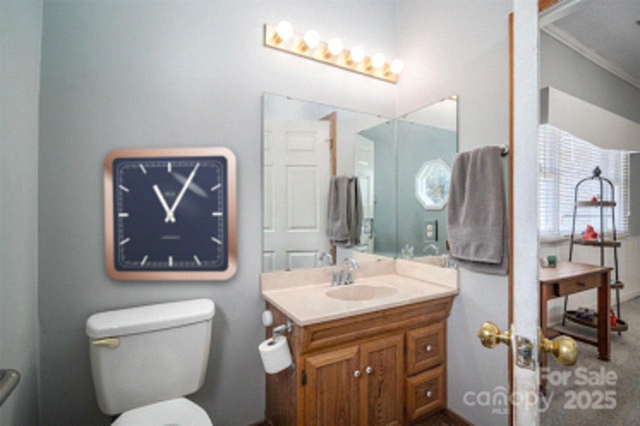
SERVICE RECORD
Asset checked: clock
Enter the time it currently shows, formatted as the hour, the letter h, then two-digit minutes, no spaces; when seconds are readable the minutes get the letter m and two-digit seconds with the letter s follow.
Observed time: 11h05
